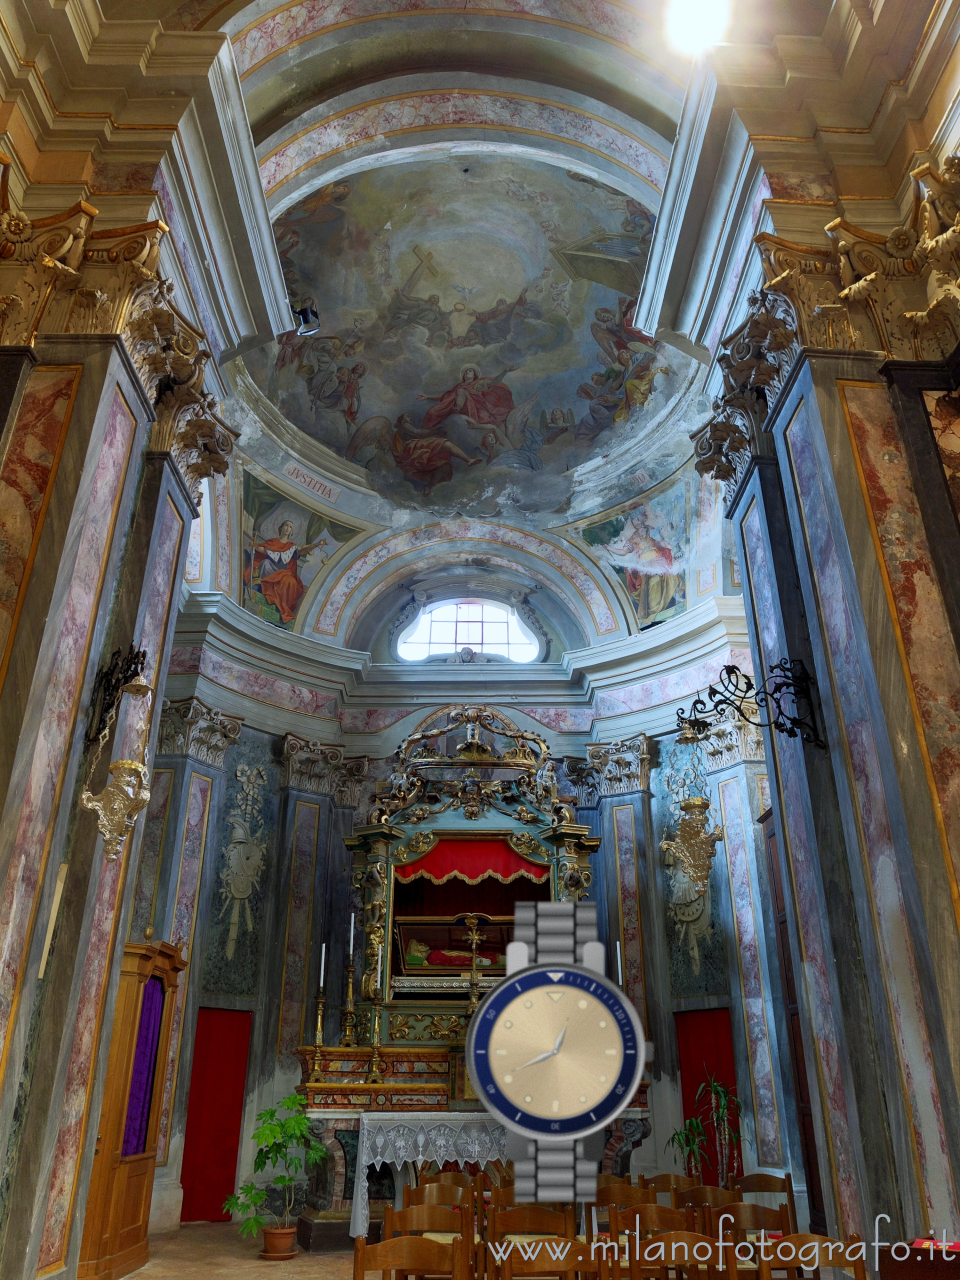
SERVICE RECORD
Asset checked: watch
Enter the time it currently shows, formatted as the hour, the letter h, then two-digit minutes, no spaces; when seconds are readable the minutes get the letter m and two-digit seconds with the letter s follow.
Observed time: 12h41
